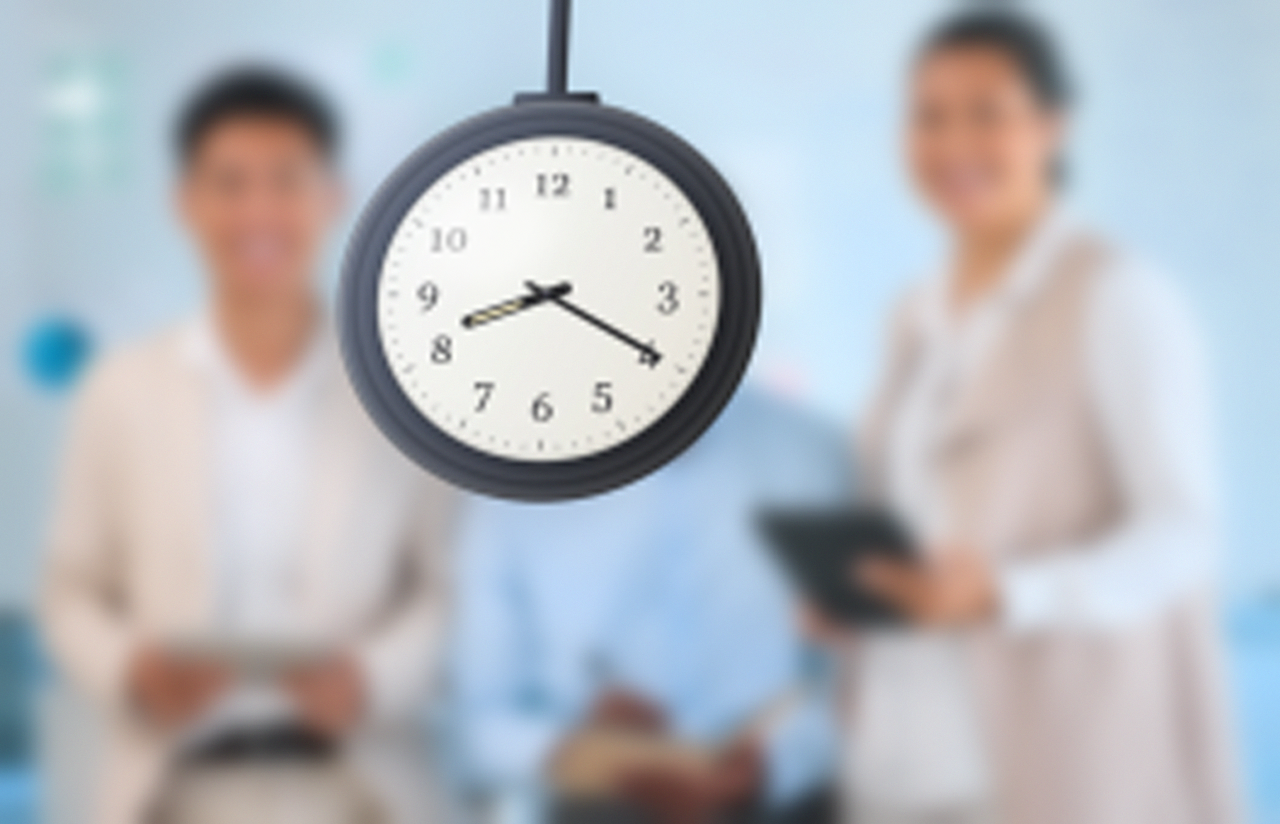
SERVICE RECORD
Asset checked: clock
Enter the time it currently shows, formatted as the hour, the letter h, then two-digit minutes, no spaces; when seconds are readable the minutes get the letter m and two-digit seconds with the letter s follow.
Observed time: 8h20
